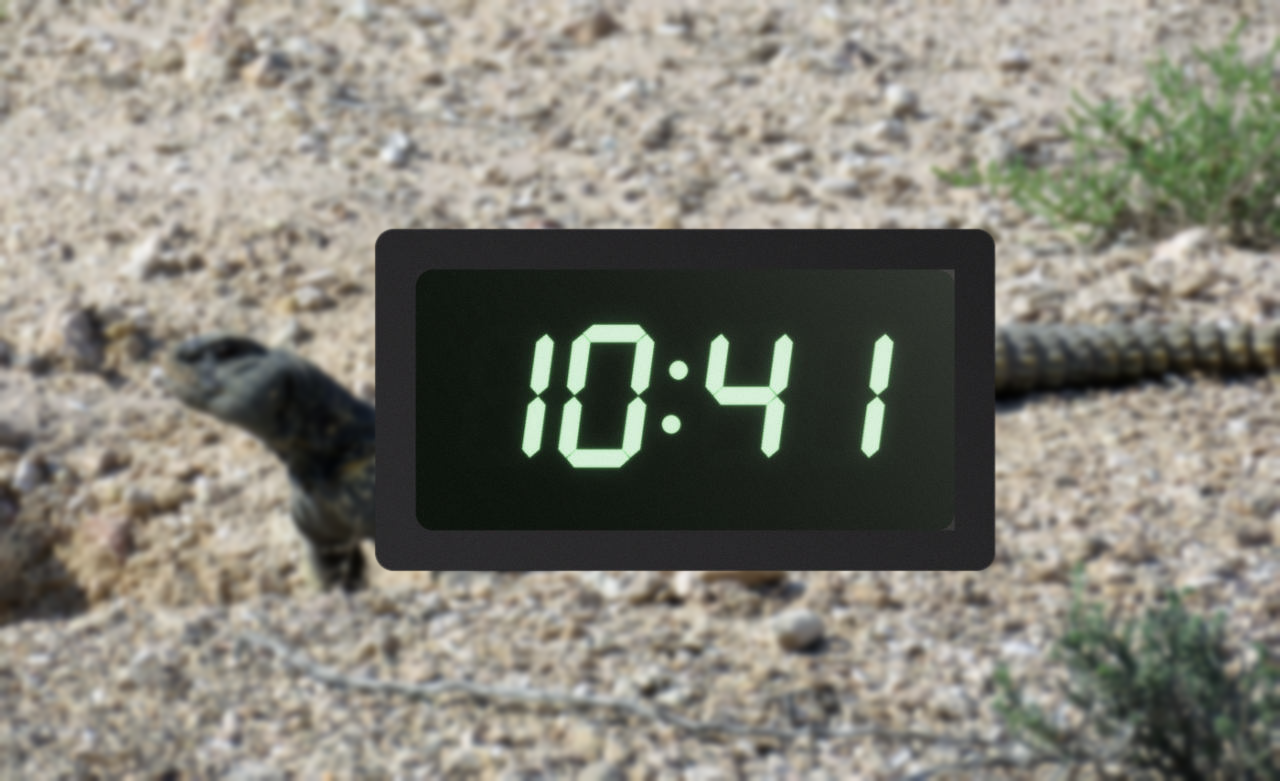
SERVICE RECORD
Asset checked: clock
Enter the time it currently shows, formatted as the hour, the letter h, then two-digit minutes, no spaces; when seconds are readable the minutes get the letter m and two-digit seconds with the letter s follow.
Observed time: 10h41
